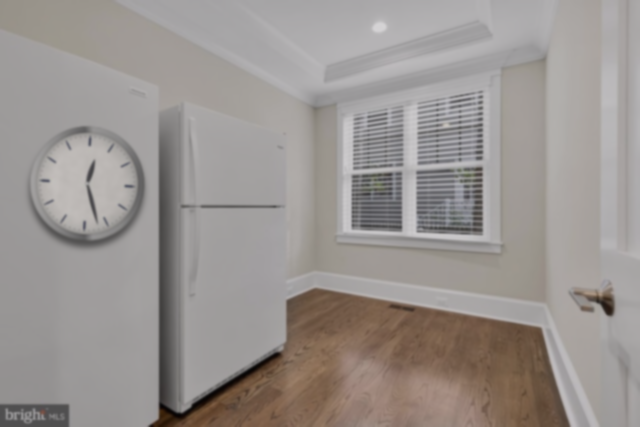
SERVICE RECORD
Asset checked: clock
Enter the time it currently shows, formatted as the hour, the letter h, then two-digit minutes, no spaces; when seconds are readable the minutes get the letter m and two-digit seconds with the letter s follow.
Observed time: 12h27
